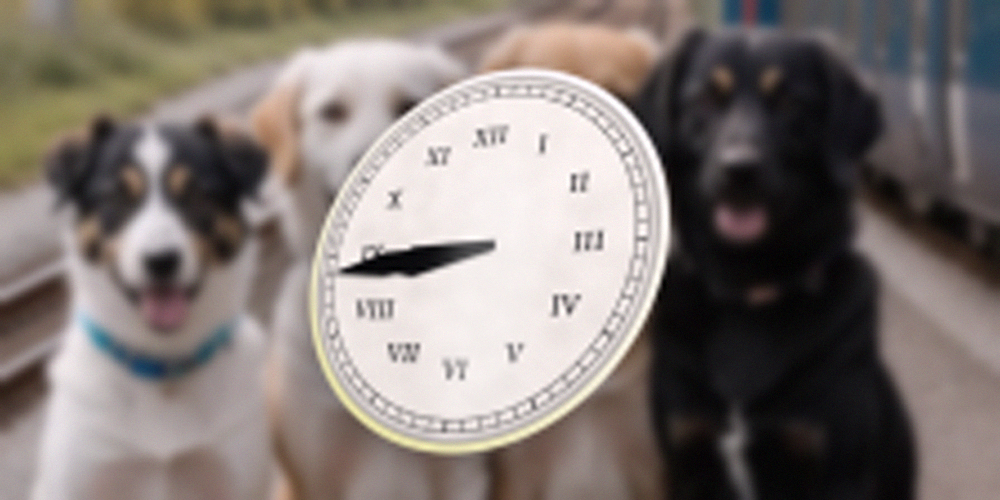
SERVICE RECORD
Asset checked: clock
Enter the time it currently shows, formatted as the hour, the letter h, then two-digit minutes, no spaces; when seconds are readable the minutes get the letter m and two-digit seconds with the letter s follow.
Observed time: 8h44
